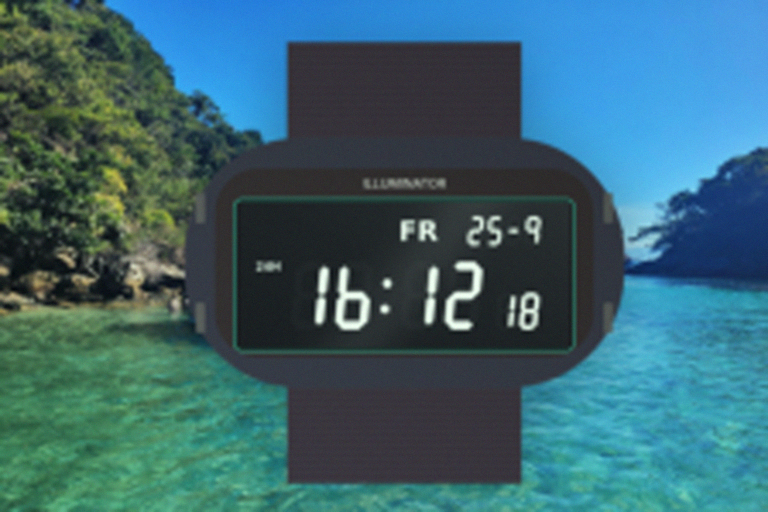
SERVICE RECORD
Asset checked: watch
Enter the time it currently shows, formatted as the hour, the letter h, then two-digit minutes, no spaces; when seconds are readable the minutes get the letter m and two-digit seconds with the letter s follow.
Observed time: 16h12m18s
